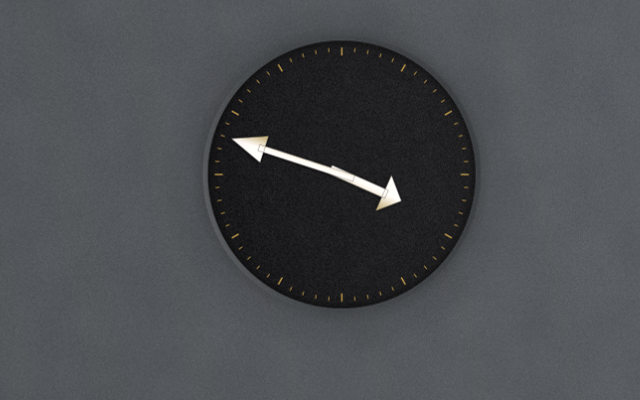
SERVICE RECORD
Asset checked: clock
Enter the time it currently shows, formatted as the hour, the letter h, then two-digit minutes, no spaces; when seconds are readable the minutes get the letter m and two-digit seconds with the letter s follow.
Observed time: 3h48
